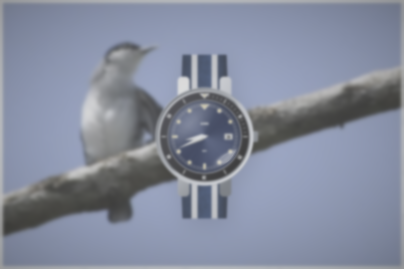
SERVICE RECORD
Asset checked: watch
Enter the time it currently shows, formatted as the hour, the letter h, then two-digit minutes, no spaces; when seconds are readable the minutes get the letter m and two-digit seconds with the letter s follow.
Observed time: 8h41
